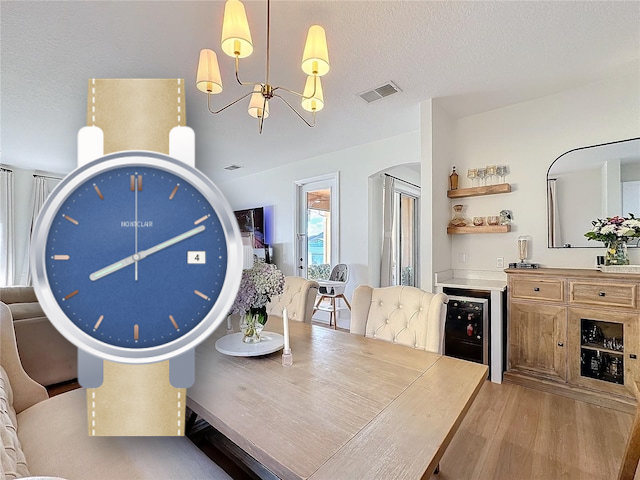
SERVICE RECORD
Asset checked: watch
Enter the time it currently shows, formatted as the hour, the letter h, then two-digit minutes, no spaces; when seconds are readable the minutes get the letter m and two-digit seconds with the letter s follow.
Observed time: 8h11m00s
